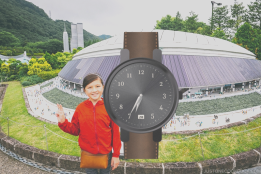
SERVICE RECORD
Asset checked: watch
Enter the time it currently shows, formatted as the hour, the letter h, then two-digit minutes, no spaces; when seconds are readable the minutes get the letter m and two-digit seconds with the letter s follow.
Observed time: 6h35
